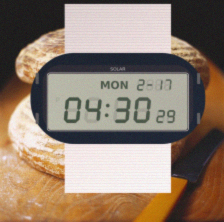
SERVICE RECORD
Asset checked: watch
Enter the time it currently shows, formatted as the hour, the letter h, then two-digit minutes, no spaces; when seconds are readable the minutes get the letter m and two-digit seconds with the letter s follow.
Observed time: 4h30m29s
